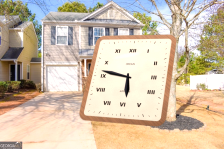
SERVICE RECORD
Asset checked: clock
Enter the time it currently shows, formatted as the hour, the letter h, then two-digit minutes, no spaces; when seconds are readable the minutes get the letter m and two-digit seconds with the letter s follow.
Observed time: 5h47
